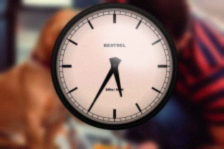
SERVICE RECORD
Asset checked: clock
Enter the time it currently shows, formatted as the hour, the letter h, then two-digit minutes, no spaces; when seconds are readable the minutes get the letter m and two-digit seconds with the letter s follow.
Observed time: 5h35
